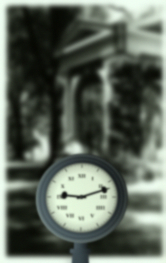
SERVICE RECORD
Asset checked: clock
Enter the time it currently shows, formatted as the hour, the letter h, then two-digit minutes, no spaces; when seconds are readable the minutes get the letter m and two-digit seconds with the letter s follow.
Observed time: 9h12
